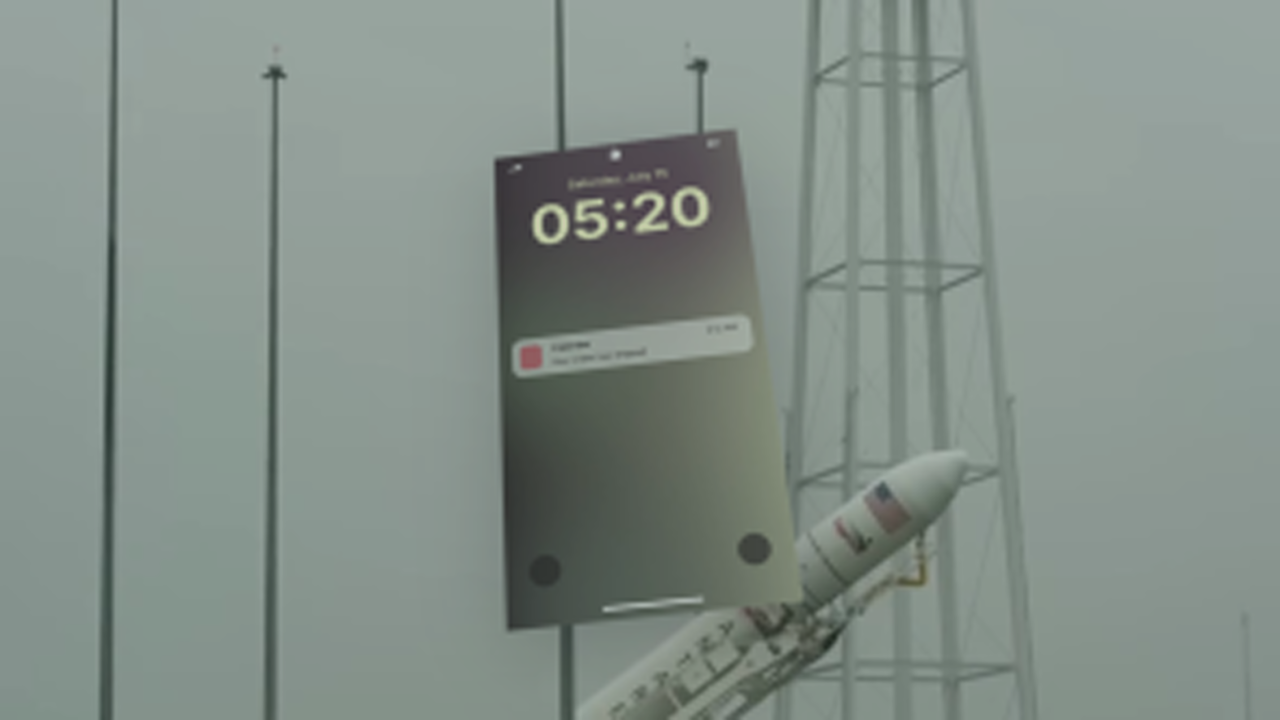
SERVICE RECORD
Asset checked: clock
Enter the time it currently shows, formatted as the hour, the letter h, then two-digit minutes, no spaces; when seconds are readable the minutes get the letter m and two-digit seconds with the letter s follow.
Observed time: 5h20
